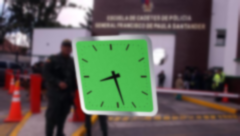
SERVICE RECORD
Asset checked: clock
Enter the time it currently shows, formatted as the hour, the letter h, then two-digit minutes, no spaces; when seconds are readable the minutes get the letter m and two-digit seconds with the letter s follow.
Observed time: 8h28
